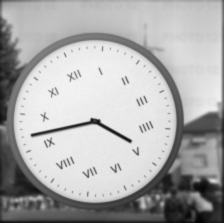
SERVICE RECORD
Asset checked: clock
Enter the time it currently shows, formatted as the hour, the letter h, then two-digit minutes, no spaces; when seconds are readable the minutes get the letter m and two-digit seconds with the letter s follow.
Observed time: 4h47
